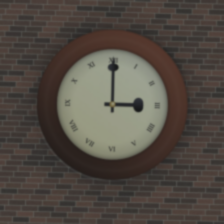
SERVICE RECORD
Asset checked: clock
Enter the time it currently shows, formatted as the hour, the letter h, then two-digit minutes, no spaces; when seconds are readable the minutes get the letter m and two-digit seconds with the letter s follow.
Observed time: 3h00
